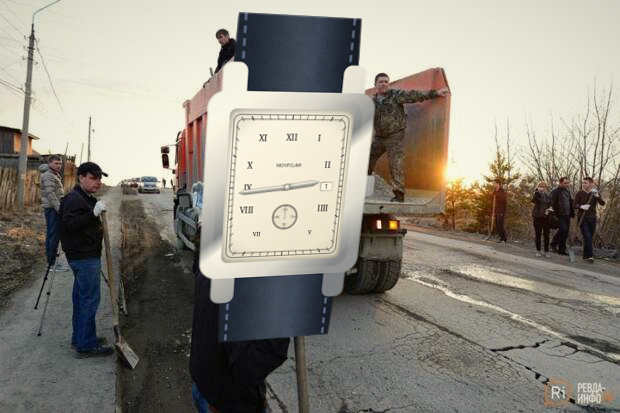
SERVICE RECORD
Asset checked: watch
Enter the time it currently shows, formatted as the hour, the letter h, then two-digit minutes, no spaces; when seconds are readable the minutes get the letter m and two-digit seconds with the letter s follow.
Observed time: 2h44
